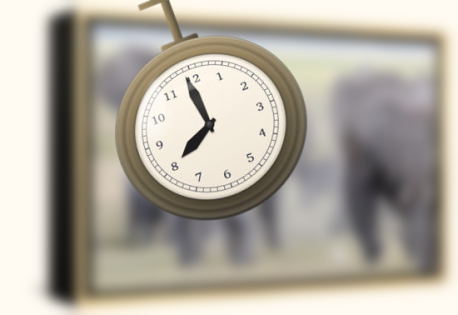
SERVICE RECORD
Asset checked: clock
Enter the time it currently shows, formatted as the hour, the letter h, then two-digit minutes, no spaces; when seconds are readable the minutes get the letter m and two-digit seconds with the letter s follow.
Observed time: 7h59
